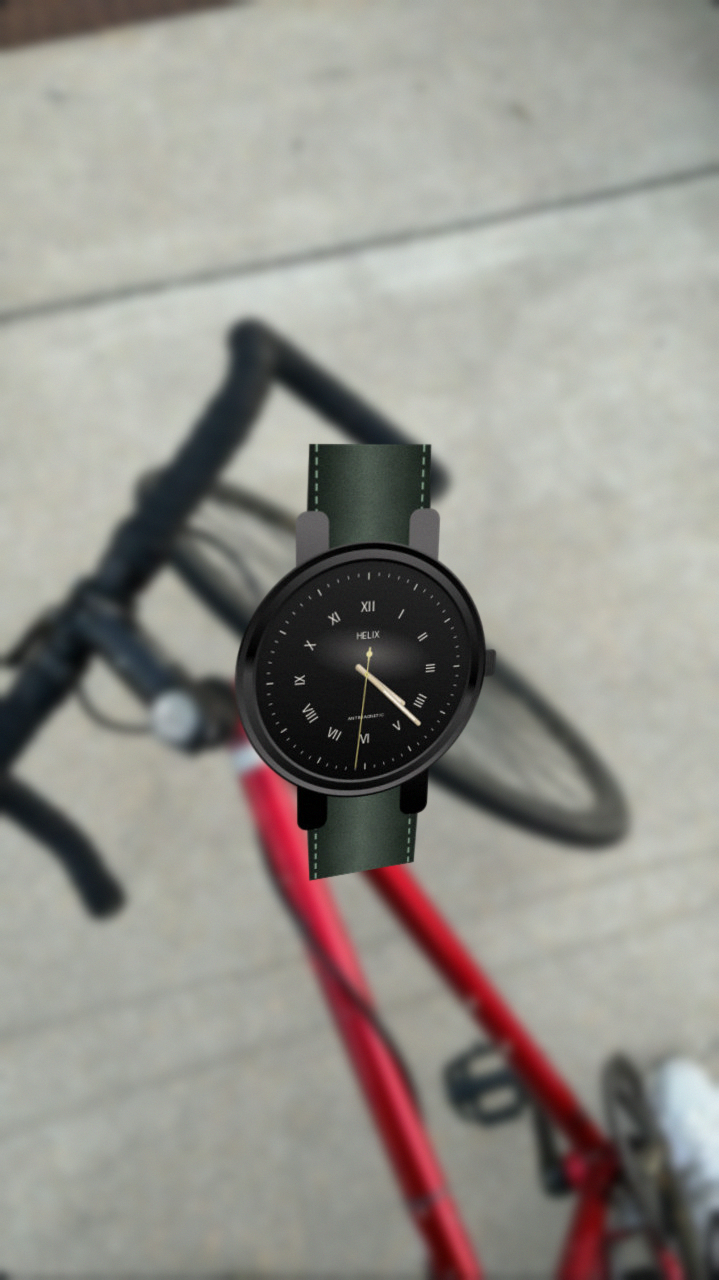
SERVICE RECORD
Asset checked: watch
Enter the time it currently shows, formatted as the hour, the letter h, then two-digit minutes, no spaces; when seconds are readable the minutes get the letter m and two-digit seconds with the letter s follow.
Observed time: 4h22m31s
